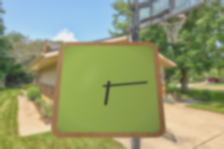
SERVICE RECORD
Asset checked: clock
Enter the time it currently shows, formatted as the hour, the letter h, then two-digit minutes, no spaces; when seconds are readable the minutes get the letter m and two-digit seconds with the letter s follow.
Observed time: 6h14
